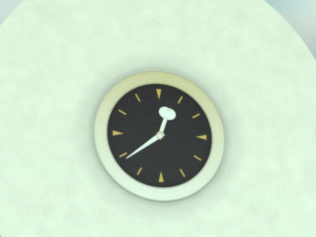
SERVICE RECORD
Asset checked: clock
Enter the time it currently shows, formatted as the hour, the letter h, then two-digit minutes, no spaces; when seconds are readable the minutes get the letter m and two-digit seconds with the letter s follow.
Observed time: 12h39
